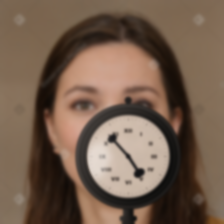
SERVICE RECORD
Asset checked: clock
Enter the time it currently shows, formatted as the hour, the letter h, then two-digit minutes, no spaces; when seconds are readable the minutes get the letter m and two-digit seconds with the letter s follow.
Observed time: 4h53
